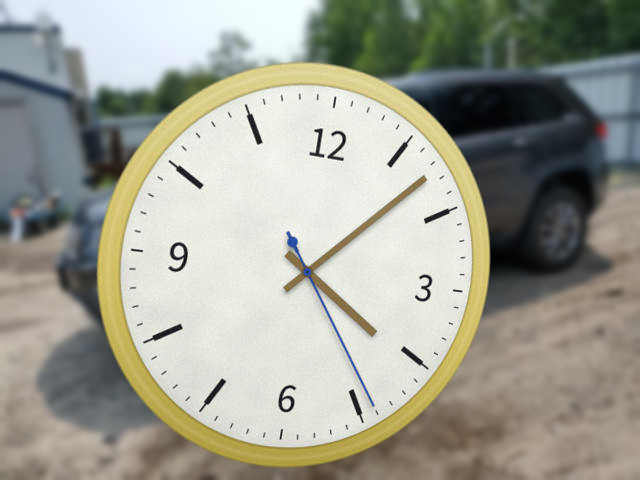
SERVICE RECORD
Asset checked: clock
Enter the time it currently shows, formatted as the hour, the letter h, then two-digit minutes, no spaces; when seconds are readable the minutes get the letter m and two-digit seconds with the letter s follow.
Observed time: 4h07m24s
